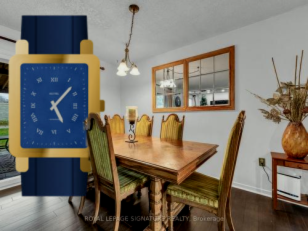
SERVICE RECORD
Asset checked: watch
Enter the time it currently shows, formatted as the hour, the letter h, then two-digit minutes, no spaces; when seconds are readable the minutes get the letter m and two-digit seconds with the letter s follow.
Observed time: 5h07
